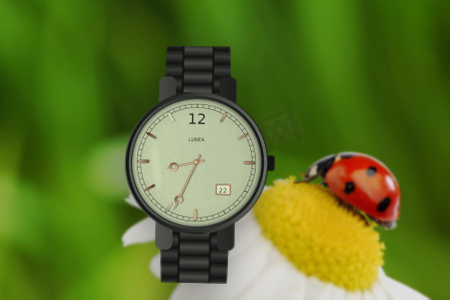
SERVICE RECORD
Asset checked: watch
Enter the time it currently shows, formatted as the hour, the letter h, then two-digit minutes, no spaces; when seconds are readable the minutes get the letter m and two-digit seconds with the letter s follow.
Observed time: 8h34
